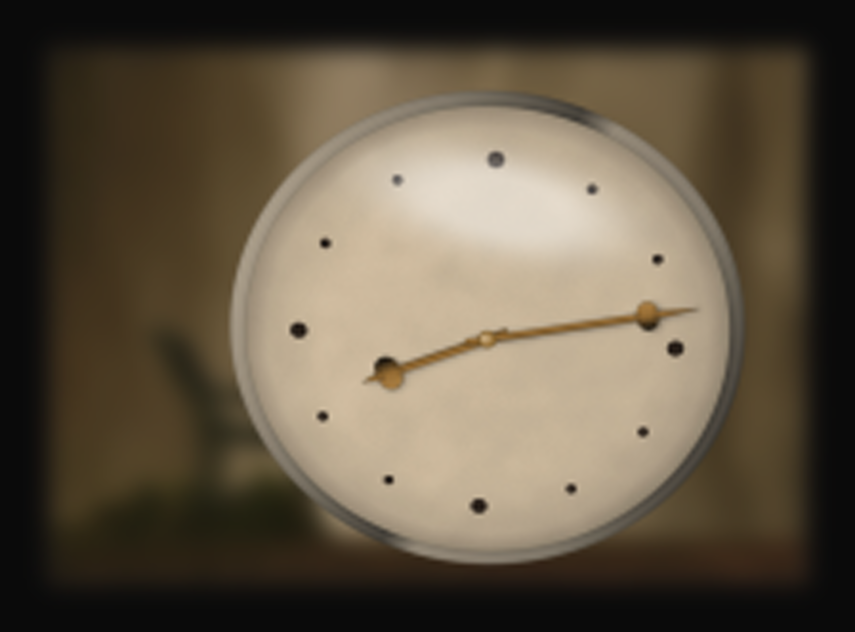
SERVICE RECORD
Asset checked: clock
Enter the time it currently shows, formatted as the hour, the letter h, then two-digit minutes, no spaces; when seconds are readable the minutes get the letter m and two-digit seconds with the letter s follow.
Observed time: 8h13
